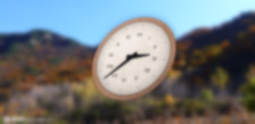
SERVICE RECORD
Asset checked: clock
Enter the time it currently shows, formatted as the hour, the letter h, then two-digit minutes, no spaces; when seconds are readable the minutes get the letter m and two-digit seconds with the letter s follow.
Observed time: 2h37
